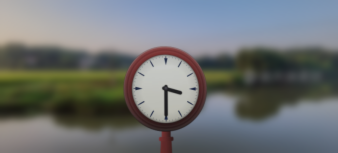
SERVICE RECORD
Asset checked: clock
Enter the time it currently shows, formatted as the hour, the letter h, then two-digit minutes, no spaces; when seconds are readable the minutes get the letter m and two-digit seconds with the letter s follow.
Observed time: 3h30
